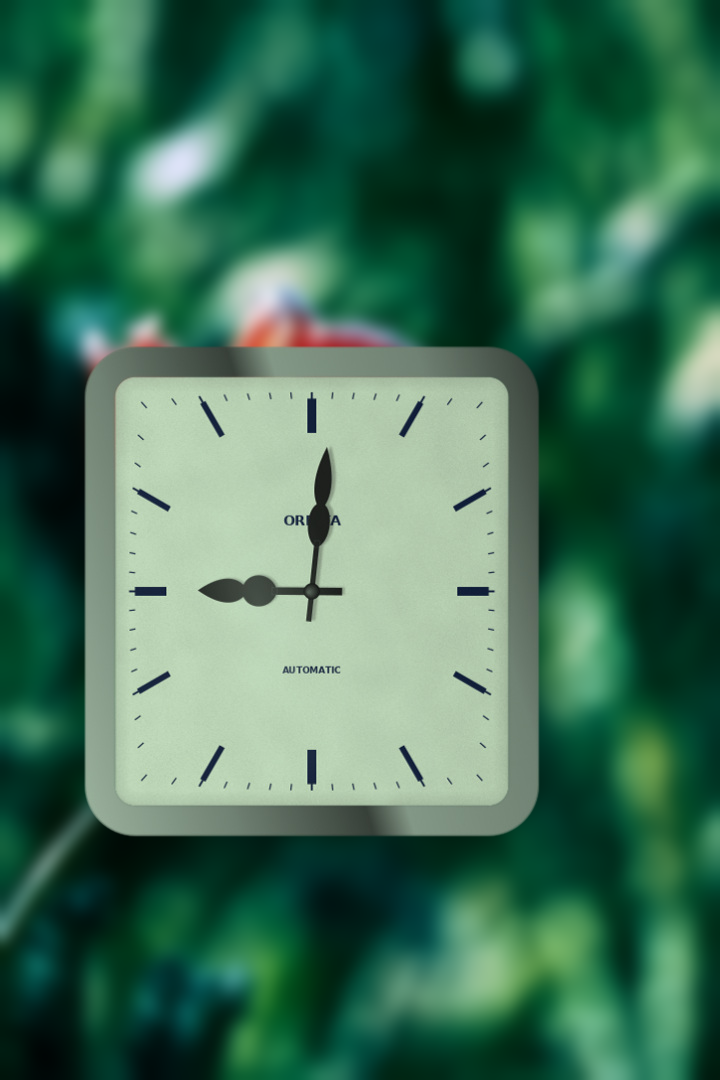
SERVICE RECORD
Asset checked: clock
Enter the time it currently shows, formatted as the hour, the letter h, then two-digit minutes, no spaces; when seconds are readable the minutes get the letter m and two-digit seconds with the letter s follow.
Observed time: 9h01
